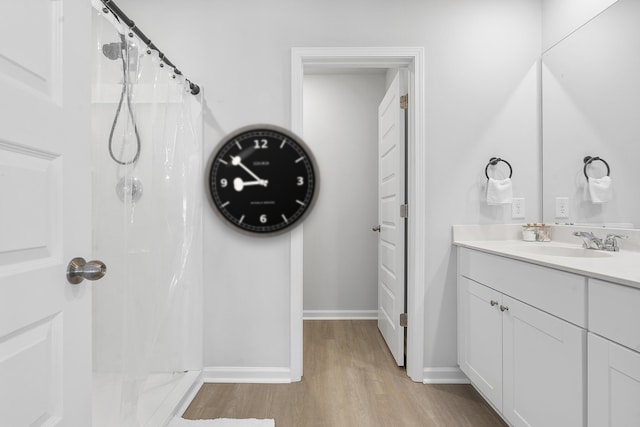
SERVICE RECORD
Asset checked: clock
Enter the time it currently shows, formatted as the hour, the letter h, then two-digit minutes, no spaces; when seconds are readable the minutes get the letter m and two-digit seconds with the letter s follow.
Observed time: 8h52
